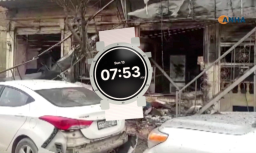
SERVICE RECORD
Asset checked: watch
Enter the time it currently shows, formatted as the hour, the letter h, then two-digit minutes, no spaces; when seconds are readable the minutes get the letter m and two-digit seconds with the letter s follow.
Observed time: 7h53
